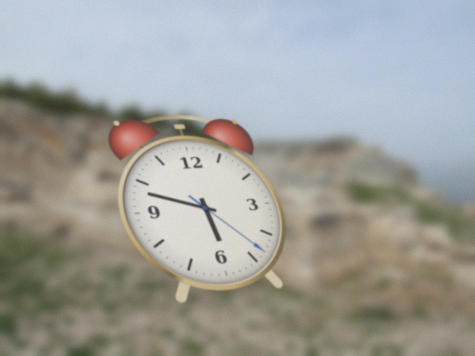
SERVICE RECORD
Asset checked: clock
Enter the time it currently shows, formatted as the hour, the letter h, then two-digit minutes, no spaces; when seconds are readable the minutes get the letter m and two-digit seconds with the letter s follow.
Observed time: 5h48m23s
